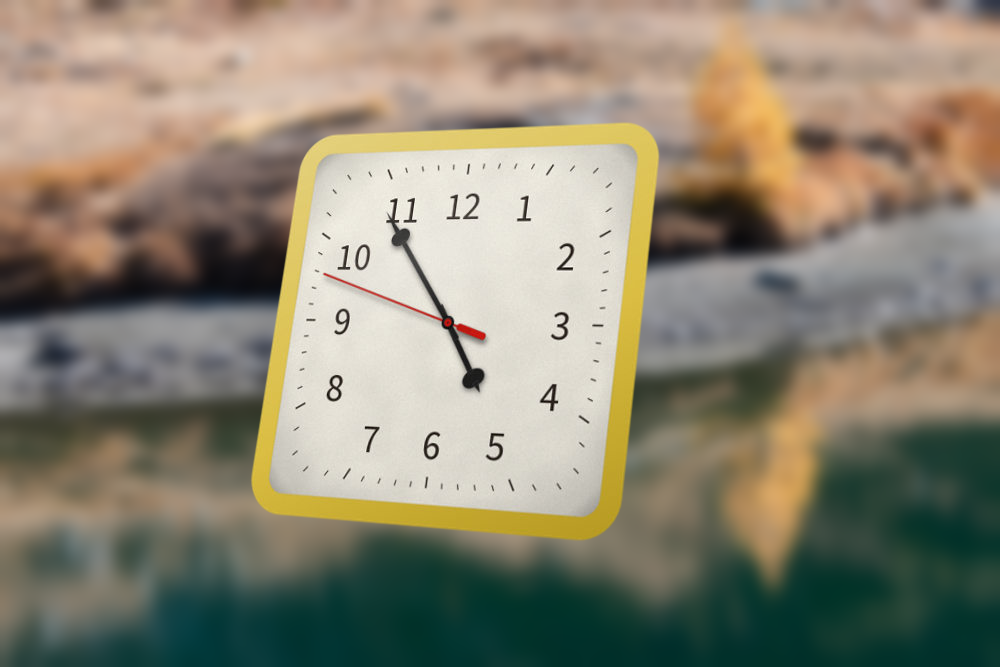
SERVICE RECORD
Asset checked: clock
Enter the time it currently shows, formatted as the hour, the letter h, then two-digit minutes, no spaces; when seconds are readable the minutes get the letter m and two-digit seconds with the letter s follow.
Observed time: 4h53m48s
